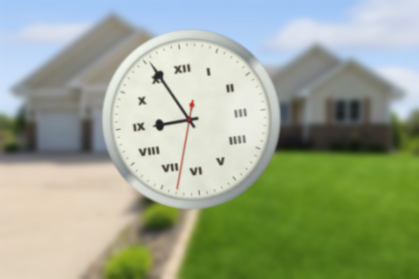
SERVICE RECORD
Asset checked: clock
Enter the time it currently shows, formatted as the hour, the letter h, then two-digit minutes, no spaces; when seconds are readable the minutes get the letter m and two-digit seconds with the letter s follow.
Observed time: 8h55m33s
